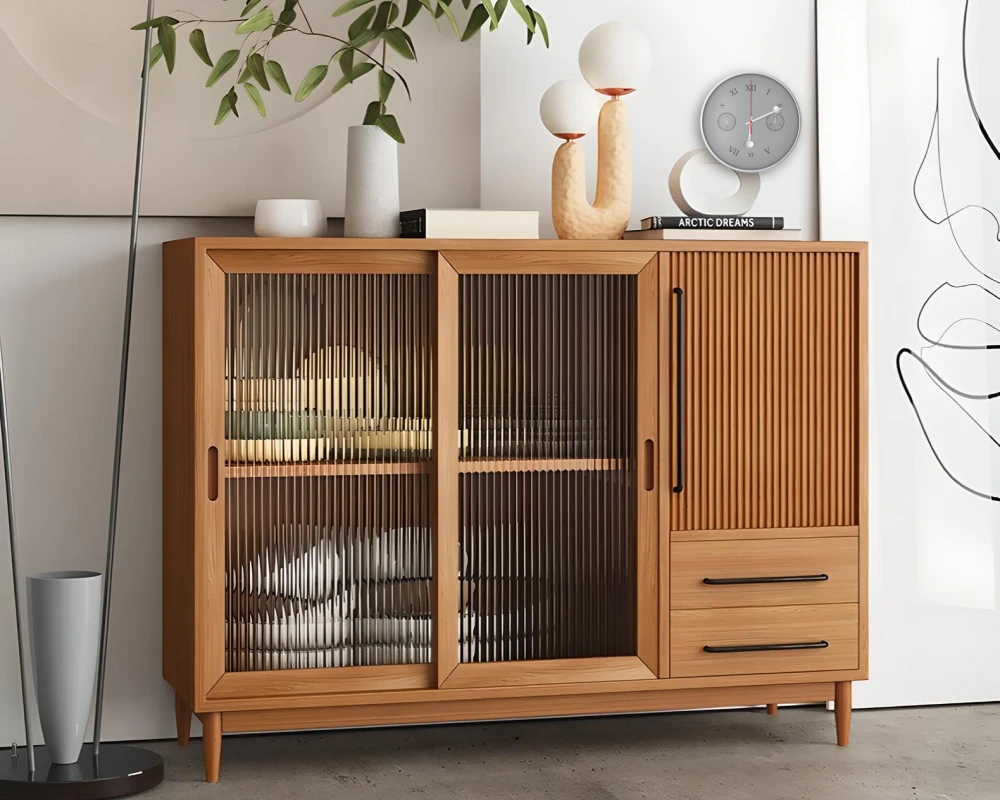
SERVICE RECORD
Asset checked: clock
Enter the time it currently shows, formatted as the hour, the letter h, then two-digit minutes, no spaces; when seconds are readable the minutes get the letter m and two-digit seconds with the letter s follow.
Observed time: 6h11
